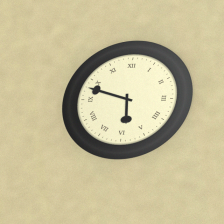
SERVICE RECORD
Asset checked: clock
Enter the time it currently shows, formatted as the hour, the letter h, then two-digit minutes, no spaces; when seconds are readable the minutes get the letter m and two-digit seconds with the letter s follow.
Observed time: 5h48
